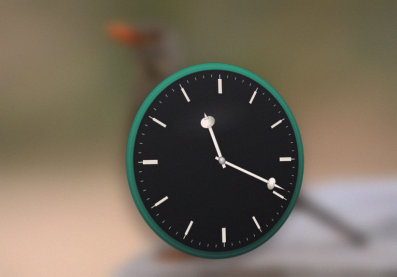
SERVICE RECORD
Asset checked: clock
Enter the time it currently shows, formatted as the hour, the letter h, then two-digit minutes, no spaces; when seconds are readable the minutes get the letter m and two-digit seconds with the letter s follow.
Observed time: 11h19
